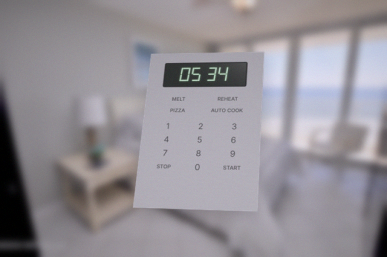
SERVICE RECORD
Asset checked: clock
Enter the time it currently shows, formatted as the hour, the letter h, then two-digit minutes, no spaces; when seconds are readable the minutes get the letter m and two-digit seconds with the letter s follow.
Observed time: 5h34
